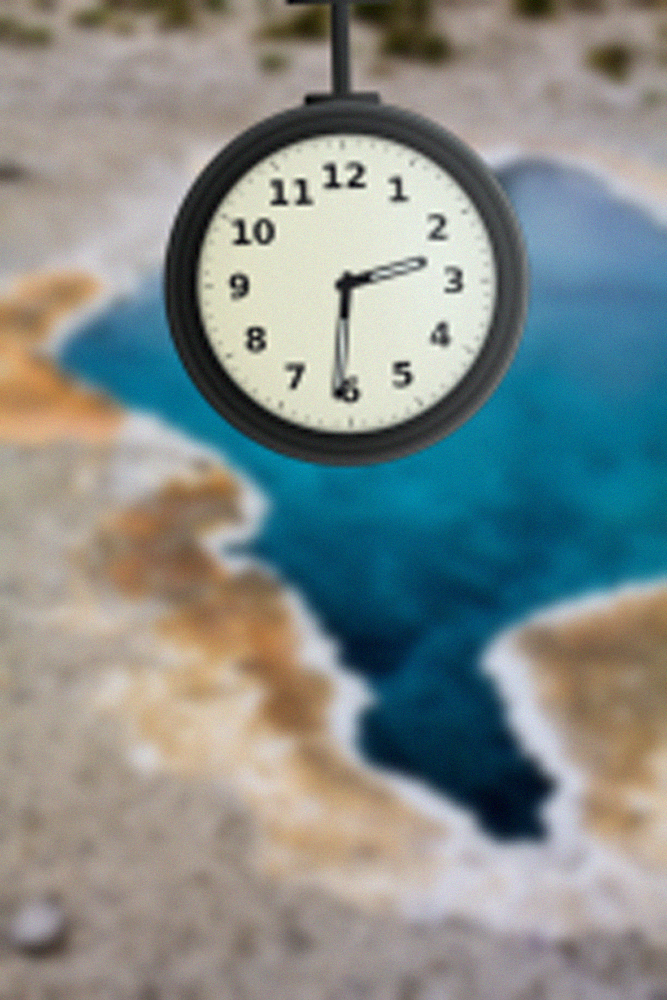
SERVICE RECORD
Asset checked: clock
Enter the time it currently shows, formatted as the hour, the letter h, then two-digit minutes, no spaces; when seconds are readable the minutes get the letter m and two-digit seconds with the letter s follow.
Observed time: 2h31
